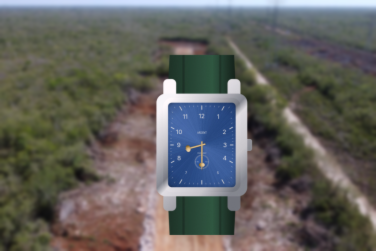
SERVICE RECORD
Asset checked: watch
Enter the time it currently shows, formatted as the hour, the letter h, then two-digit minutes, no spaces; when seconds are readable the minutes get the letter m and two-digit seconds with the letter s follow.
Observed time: 8h30
